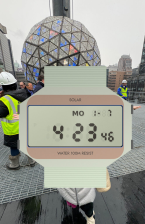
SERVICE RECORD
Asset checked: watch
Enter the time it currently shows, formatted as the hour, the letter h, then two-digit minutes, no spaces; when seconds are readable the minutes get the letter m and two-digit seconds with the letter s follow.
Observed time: 4h23m46s
